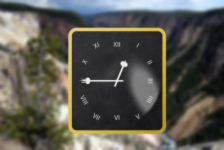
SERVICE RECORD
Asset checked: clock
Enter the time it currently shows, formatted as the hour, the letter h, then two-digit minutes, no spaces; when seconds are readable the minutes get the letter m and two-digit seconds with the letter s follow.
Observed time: 12h45
